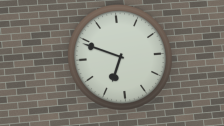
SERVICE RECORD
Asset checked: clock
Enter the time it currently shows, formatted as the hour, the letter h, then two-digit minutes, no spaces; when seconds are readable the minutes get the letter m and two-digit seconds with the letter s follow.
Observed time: 6h49
